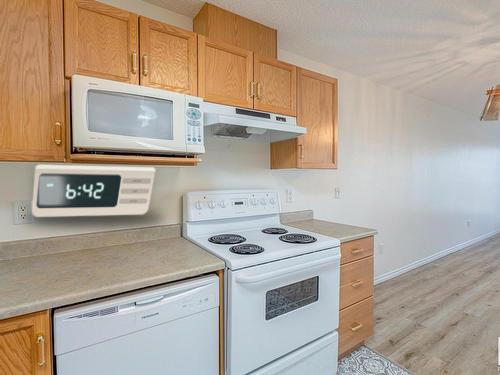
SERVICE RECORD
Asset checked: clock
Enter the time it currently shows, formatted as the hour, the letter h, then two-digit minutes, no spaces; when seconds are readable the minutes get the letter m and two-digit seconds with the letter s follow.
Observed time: 6h42
